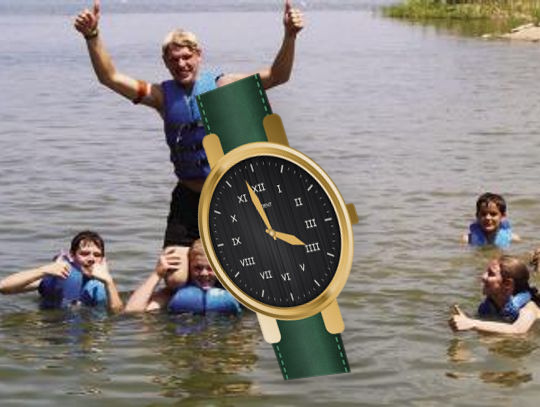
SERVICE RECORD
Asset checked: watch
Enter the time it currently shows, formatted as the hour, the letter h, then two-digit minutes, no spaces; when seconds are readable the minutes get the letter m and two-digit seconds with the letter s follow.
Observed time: 3h58
